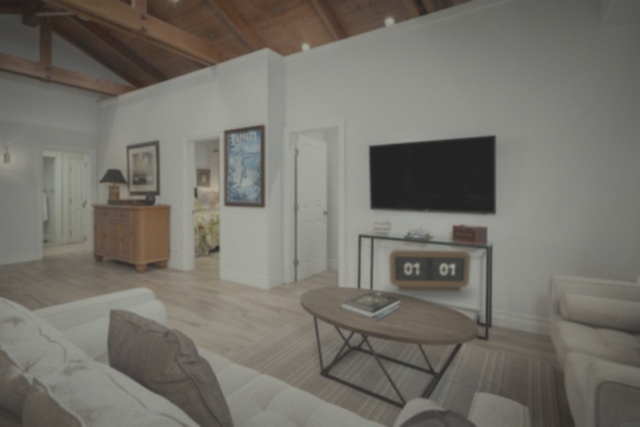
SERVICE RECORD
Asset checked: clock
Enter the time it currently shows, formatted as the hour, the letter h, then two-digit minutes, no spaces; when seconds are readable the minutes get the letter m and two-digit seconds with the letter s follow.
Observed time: 1h01
